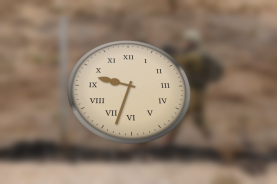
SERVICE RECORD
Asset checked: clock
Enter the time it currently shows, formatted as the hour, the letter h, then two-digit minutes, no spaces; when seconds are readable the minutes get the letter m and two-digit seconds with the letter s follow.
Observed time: 9h33
